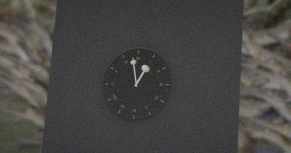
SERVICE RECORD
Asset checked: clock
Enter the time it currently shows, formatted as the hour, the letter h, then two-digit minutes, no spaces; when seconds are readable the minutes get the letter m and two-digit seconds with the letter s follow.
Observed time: 12h58
